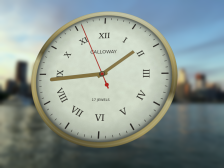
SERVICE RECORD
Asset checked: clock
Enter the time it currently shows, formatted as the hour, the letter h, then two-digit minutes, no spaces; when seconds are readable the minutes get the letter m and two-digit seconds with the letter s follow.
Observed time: 1h43m56s
